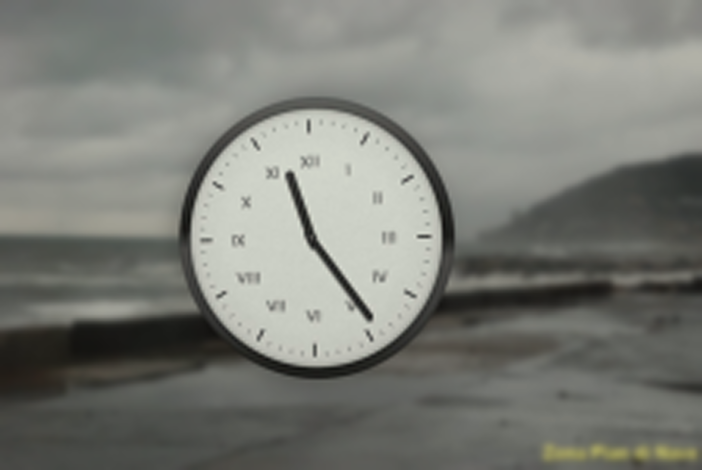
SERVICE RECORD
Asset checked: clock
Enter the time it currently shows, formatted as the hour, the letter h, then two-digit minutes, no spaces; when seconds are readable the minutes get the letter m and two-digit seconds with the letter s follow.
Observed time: 11h24
